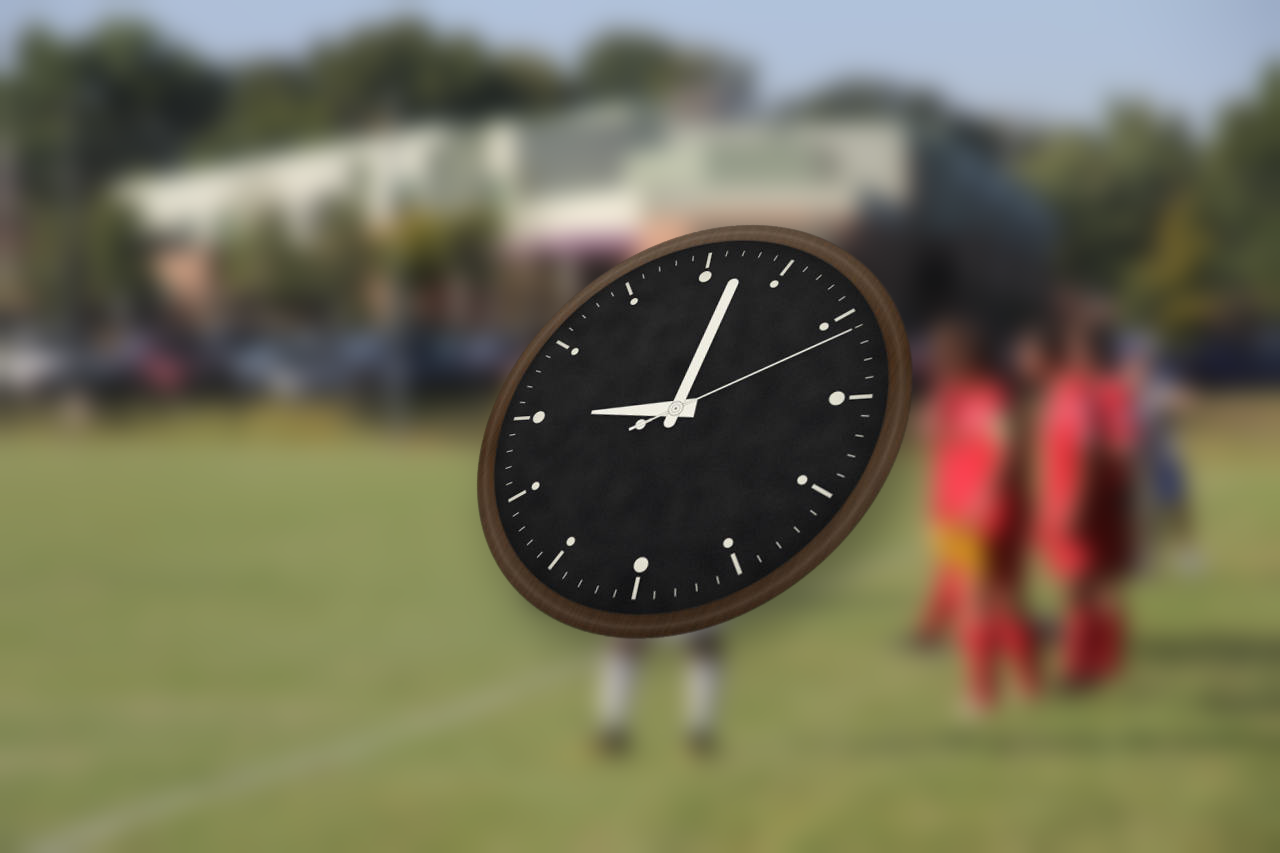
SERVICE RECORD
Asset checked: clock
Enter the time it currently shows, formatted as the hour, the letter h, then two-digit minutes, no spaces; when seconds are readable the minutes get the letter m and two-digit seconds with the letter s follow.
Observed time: 9h02m11s
